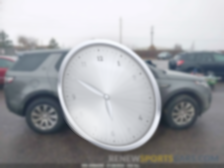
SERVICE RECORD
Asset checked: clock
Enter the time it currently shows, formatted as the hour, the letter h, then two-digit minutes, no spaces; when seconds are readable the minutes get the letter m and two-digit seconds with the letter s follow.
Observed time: 5h50
